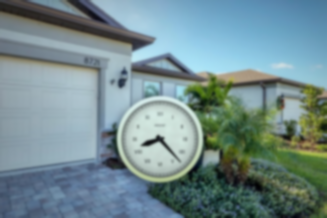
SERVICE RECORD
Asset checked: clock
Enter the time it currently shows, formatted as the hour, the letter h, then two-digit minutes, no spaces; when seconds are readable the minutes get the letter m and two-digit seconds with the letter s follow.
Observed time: 8h23
